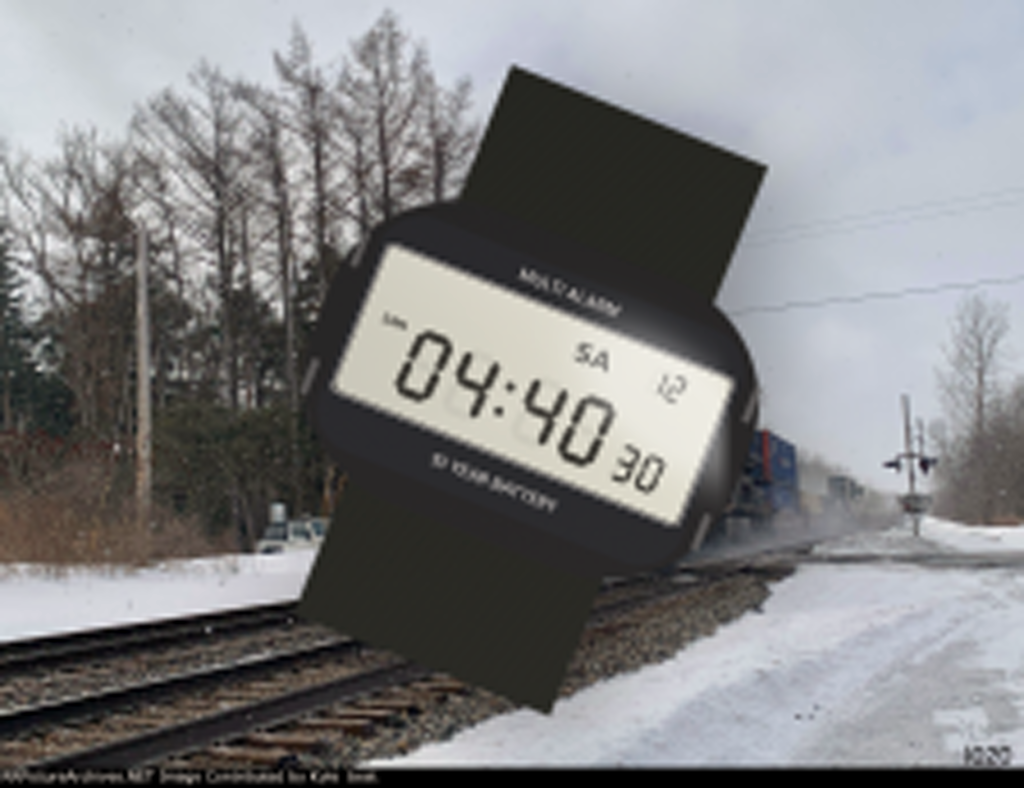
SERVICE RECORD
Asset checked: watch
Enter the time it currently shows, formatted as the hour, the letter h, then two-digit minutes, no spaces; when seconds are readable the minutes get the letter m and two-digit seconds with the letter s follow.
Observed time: 4h40m30s
